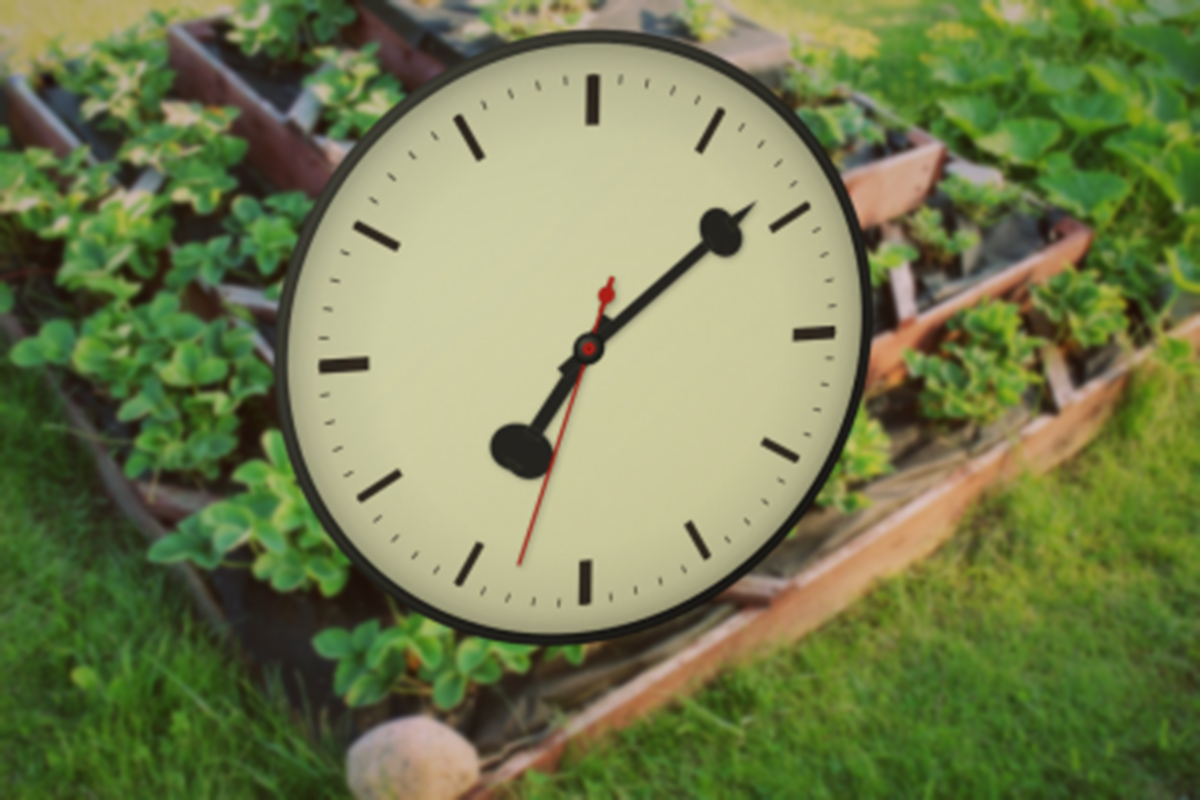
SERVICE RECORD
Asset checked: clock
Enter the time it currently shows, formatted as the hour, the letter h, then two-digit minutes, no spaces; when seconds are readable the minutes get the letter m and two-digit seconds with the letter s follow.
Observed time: 7h08m33s
